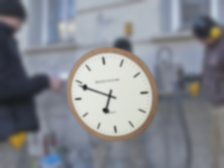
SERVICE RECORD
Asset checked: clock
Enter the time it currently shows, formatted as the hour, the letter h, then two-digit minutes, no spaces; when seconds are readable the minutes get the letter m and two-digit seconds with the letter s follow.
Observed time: 6h49
